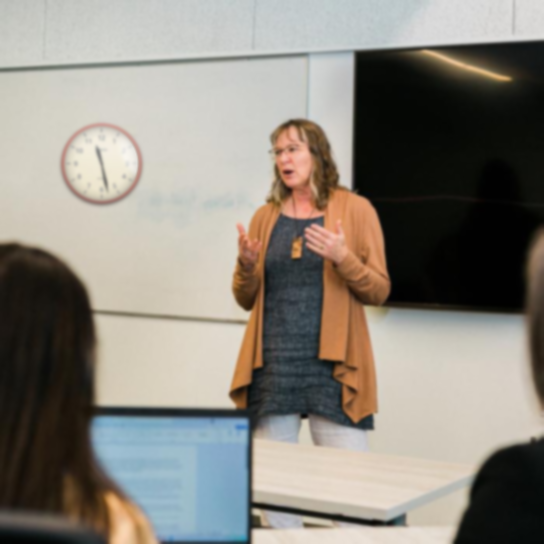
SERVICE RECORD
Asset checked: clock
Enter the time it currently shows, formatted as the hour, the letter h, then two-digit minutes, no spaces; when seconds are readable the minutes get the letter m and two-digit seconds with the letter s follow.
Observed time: 11h28
